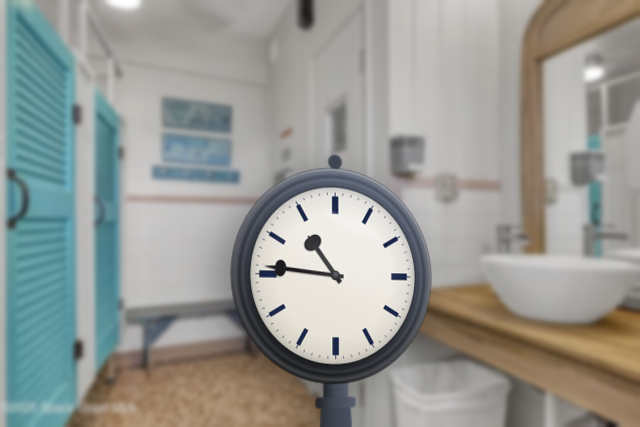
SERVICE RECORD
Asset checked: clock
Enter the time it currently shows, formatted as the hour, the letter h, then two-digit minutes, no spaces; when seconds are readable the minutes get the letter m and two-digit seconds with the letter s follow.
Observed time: 10h46
